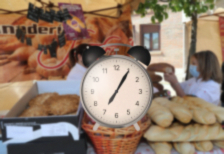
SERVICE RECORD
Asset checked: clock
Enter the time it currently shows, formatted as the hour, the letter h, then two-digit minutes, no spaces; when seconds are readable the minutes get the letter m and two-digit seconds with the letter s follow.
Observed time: 7h05
